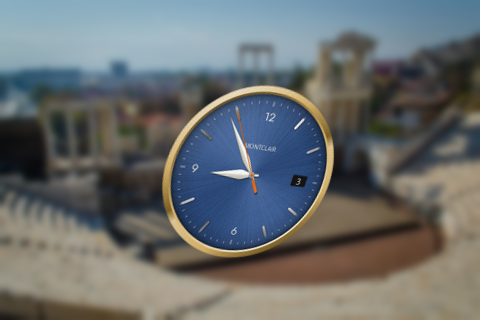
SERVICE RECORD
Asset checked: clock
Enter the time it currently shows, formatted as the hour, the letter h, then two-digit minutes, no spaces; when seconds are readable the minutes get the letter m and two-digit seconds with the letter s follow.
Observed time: 8h53m55s
